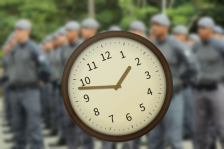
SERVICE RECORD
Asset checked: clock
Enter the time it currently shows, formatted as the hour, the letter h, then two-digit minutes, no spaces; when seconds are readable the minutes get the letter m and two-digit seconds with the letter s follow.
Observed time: 1h48
